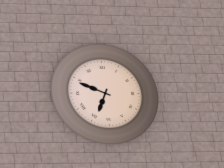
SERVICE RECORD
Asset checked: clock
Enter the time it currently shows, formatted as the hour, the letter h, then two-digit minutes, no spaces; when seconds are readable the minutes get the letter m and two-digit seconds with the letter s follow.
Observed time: 6h49
